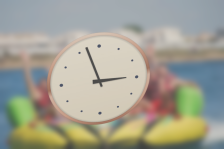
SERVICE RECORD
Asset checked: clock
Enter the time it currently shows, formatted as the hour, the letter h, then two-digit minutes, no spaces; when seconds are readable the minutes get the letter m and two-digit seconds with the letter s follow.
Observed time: 2h57
